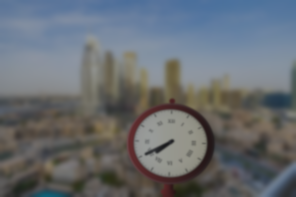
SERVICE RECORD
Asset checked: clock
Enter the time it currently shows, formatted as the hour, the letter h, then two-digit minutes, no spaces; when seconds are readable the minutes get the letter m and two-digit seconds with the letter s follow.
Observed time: 7h40
